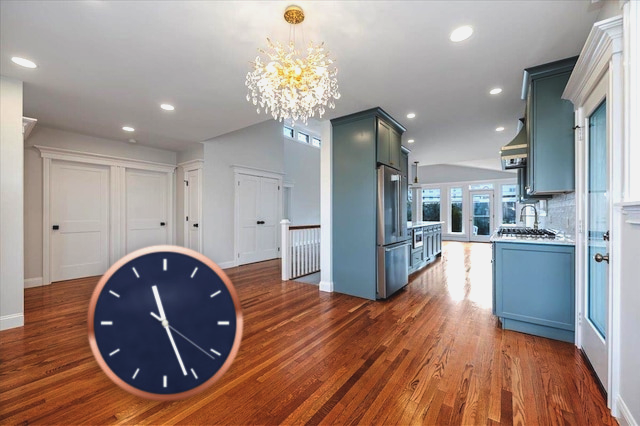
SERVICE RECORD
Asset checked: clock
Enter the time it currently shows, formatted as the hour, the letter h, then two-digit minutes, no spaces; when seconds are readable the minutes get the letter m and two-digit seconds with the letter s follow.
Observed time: 11h26m21s
